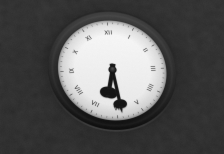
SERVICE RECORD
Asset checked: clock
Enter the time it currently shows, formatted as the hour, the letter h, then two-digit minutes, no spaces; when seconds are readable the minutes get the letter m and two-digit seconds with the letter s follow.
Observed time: 6h29
